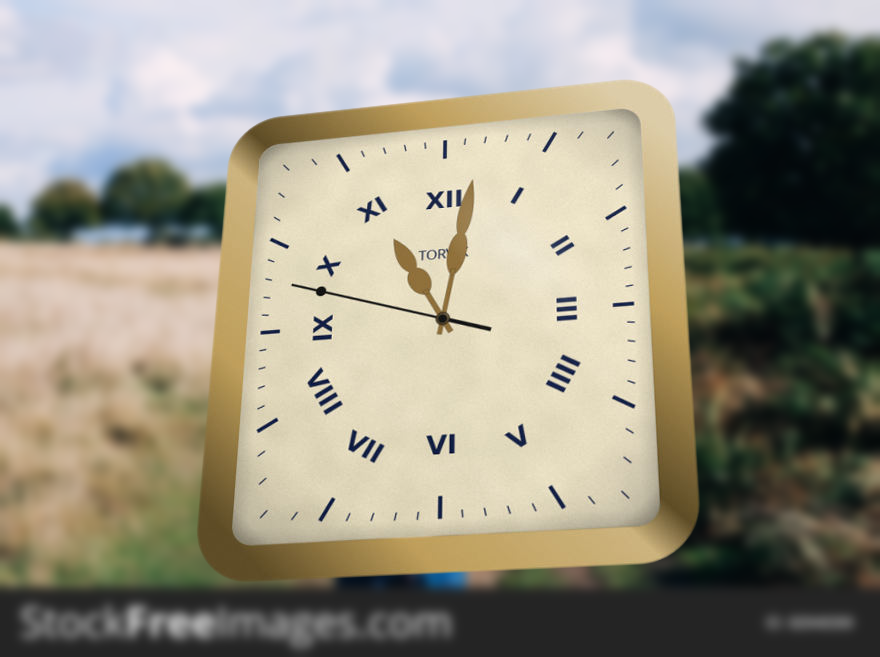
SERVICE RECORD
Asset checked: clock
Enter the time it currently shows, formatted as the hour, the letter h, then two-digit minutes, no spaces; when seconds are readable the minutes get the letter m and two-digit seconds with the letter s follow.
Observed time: 11h01m48s
